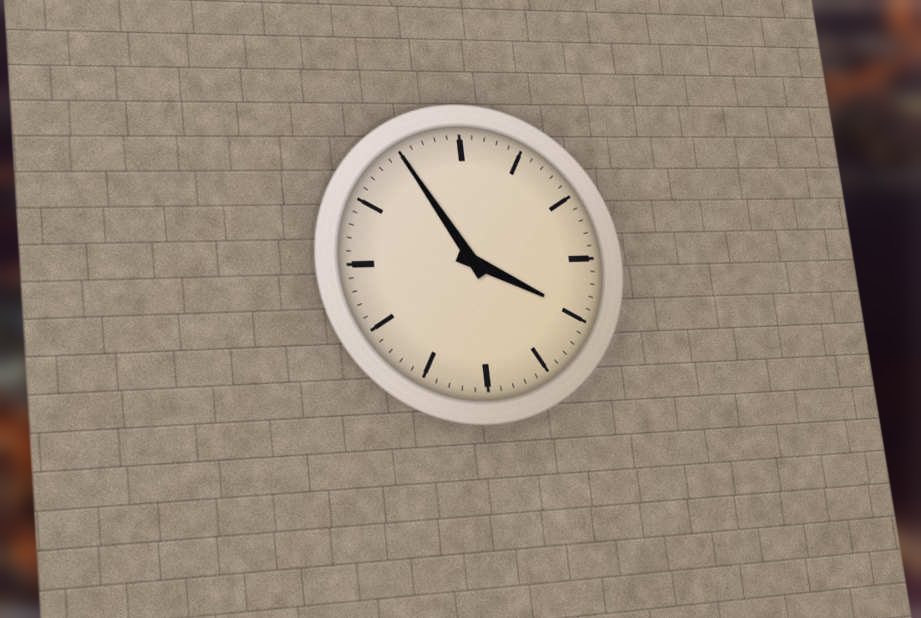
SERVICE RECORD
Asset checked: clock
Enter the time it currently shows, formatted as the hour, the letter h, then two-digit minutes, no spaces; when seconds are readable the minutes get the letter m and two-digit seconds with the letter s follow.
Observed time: 3h55
